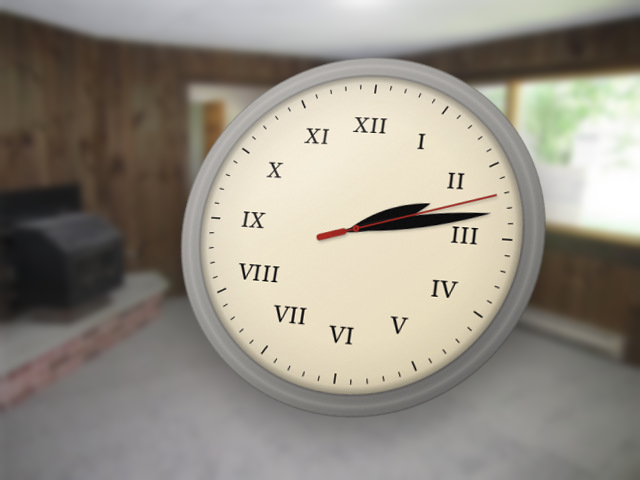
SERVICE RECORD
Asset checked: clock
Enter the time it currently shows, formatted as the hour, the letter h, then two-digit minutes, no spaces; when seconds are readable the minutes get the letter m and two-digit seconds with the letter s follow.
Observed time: 2h13m12s
